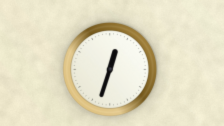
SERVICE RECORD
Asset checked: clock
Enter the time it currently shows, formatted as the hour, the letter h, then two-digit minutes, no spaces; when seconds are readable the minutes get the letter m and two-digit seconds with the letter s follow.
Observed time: 12h33
